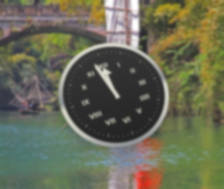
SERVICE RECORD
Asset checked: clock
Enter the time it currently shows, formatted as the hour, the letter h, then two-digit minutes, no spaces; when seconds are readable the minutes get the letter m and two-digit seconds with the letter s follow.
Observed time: 11h58
